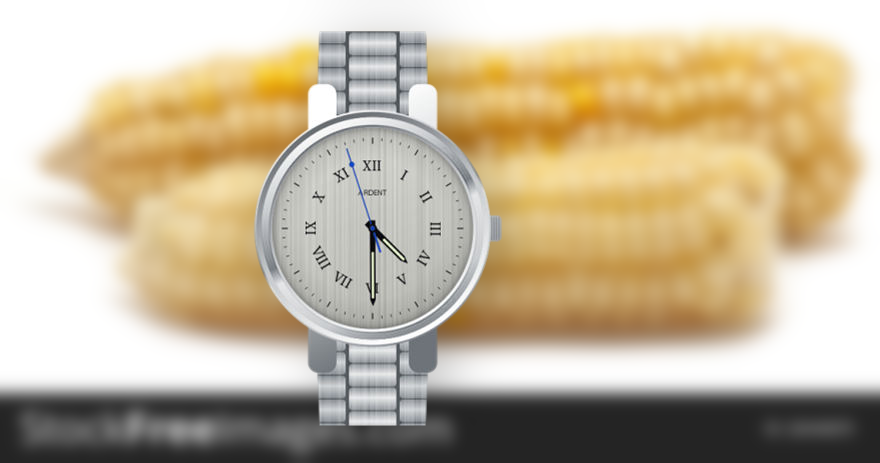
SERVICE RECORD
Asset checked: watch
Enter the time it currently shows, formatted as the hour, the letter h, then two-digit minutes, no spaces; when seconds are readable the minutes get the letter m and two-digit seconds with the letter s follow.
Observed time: 4h29m57s
